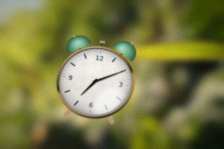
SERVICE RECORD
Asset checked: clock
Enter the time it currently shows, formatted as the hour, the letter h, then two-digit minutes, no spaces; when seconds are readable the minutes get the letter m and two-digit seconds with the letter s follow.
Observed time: 7h10
